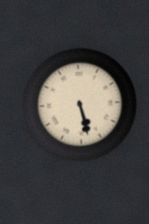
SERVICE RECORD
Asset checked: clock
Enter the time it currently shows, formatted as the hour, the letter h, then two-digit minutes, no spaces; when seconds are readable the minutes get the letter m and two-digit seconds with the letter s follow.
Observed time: 5h28
